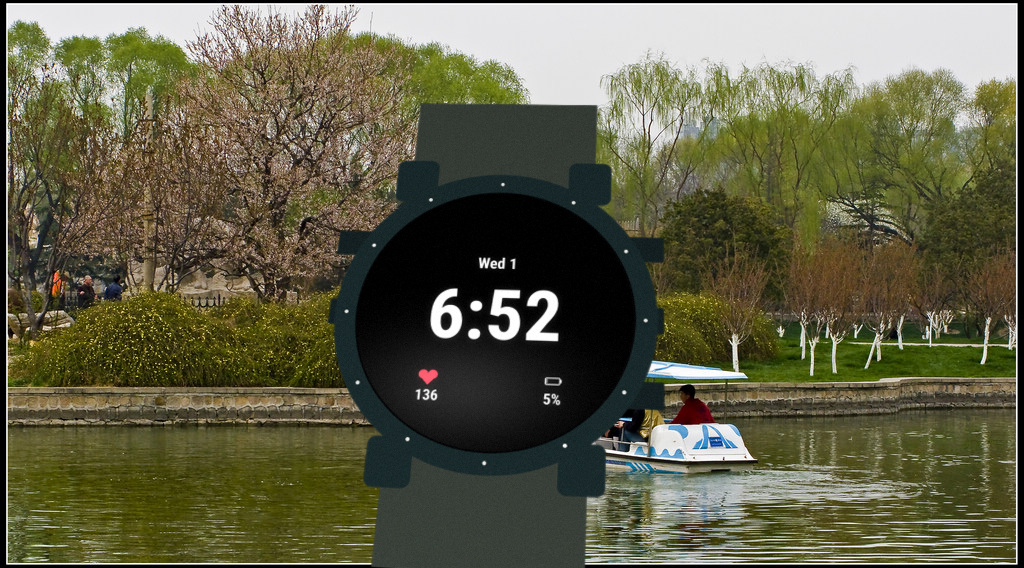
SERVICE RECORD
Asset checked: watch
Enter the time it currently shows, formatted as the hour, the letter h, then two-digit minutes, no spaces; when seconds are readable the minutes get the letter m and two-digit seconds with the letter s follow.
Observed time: 6h52
